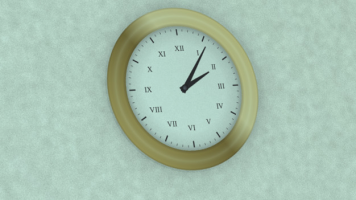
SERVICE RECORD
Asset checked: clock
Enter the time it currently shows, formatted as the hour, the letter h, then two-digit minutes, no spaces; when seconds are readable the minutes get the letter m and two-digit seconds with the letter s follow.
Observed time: 2h06
